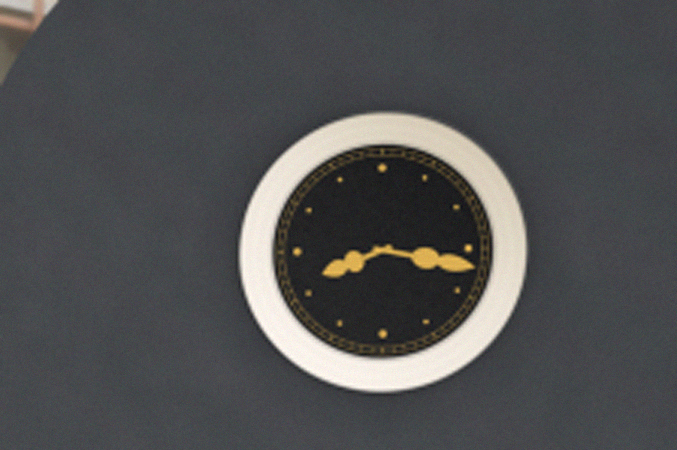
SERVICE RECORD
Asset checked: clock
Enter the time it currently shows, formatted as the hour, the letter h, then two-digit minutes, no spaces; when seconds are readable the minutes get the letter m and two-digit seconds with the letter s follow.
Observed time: 8h17
